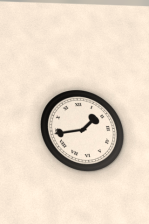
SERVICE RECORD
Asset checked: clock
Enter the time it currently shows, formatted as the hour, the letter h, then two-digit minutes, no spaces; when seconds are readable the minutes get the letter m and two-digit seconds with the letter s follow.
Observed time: 1h44
